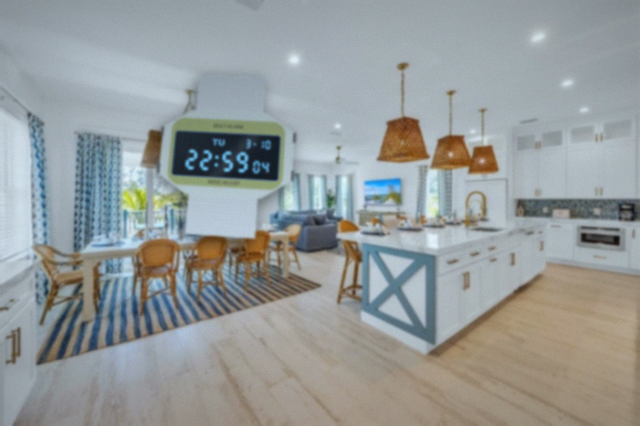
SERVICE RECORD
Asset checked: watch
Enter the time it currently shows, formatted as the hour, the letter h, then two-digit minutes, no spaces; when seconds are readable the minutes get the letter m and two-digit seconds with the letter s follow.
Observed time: 22h59m04s
